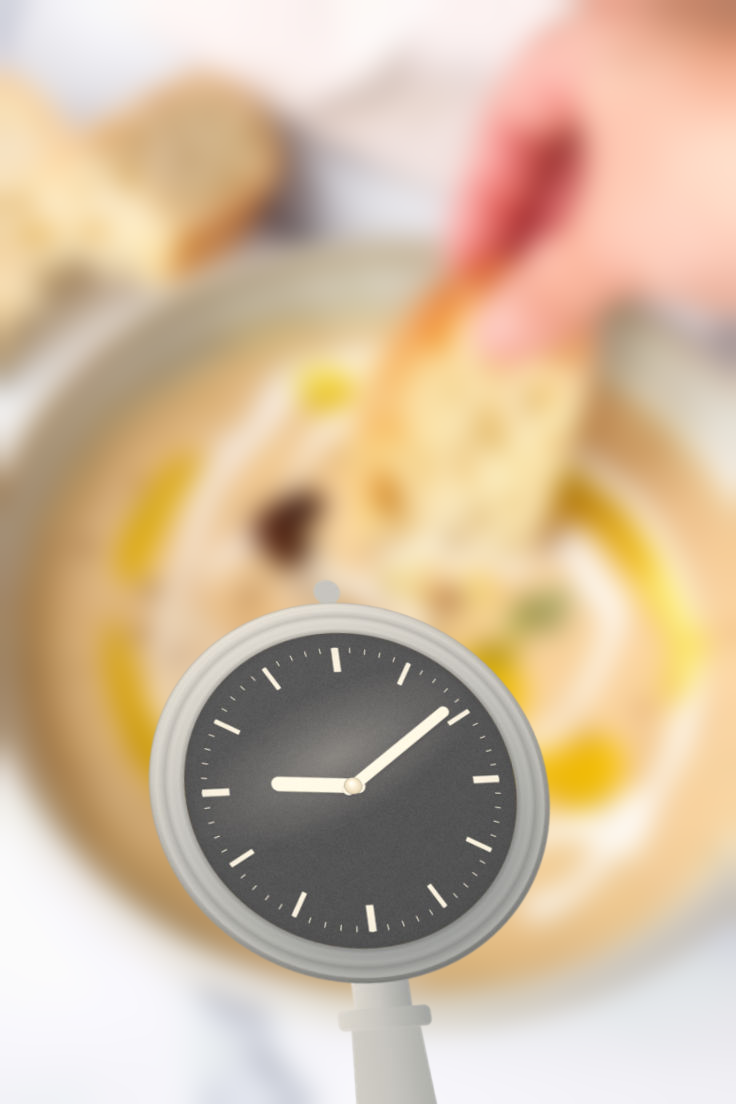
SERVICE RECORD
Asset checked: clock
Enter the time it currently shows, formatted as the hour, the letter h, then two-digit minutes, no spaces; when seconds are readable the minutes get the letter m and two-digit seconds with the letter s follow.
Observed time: 9h09
